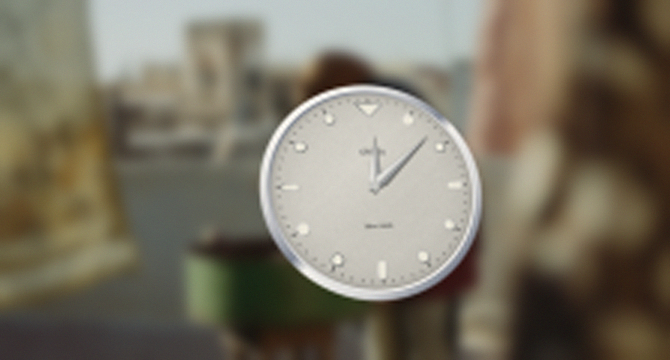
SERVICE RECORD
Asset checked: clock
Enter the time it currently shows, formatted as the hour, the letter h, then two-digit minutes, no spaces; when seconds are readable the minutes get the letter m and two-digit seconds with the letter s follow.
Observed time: 12h08
